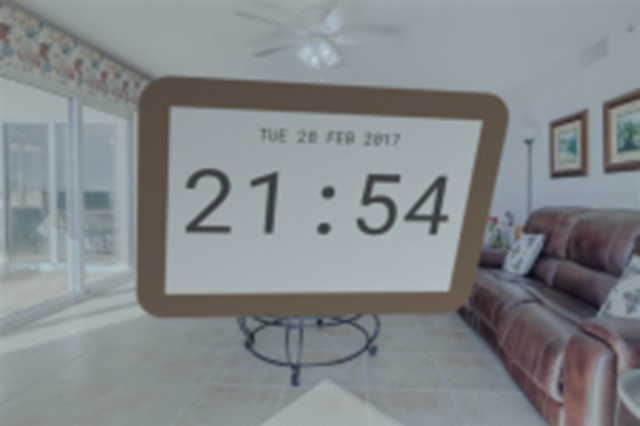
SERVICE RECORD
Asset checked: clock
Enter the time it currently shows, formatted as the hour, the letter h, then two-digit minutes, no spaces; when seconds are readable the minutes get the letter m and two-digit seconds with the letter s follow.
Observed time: 21h54
